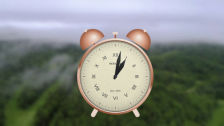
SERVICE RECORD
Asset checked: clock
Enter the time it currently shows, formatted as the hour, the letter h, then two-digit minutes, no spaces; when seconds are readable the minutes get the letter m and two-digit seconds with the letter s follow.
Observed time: 1h02
